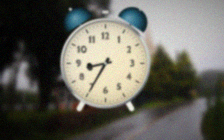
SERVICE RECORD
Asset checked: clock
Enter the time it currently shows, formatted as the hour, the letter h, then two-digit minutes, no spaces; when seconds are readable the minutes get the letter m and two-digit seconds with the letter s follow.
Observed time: 8h35
